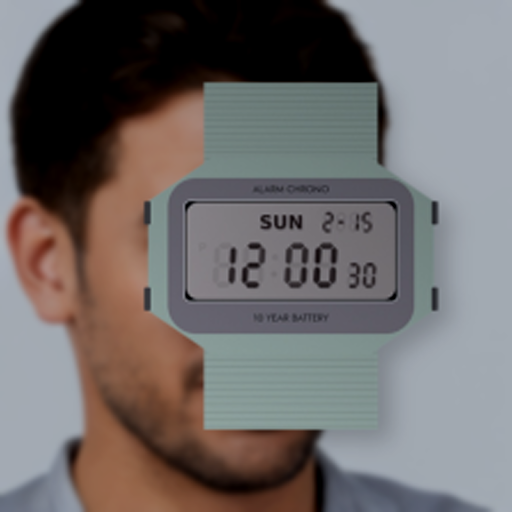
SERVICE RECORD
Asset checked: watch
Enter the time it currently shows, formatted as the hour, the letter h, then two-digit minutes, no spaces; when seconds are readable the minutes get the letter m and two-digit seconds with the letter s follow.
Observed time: 12h00m30s
